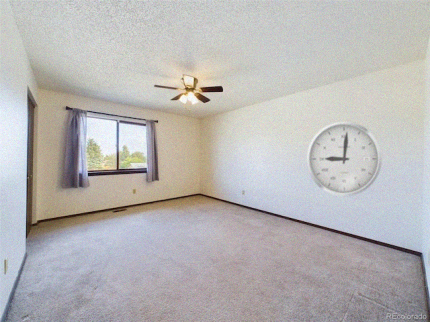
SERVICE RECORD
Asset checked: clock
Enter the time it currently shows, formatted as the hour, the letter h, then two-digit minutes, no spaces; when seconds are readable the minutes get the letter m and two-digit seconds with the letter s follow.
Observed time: 9h01
